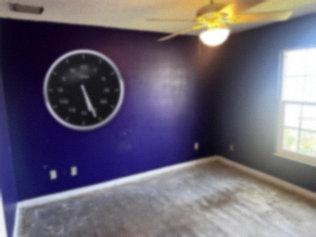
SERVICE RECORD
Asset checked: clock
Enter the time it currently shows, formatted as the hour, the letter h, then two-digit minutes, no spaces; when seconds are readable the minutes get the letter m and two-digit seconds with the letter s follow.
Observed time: 5h26
